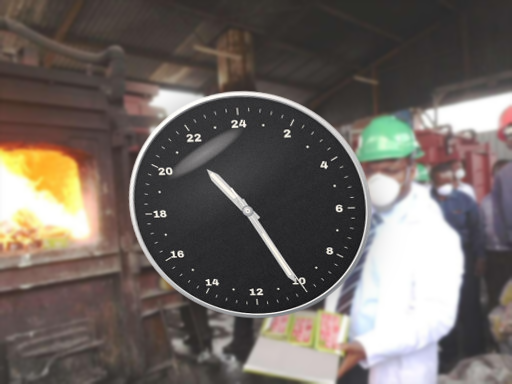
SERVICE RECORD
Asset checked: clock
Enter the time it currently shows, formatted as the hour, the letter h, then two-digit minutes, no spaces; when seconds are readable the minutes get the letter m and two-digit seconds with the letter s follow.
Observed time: 21h25m25s
